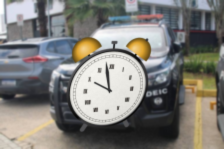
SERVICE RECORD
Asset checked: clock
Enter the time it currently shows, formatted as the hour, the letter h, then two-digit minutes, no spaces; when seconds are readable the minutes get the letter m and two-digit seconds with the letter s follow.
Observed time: 9h58
